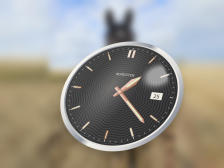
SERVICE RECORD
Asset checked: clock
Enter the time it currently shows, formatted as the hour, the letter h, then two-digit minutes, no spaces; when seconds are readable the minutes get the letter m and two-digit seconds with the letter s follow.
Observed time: 1h22
